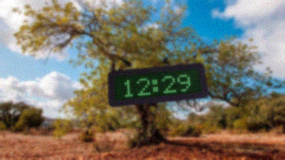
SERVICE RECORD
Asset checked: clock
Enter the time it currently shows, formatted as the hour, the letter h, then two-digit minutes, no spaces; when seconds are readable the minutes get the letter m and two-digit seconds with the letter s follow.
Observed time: 12h29
